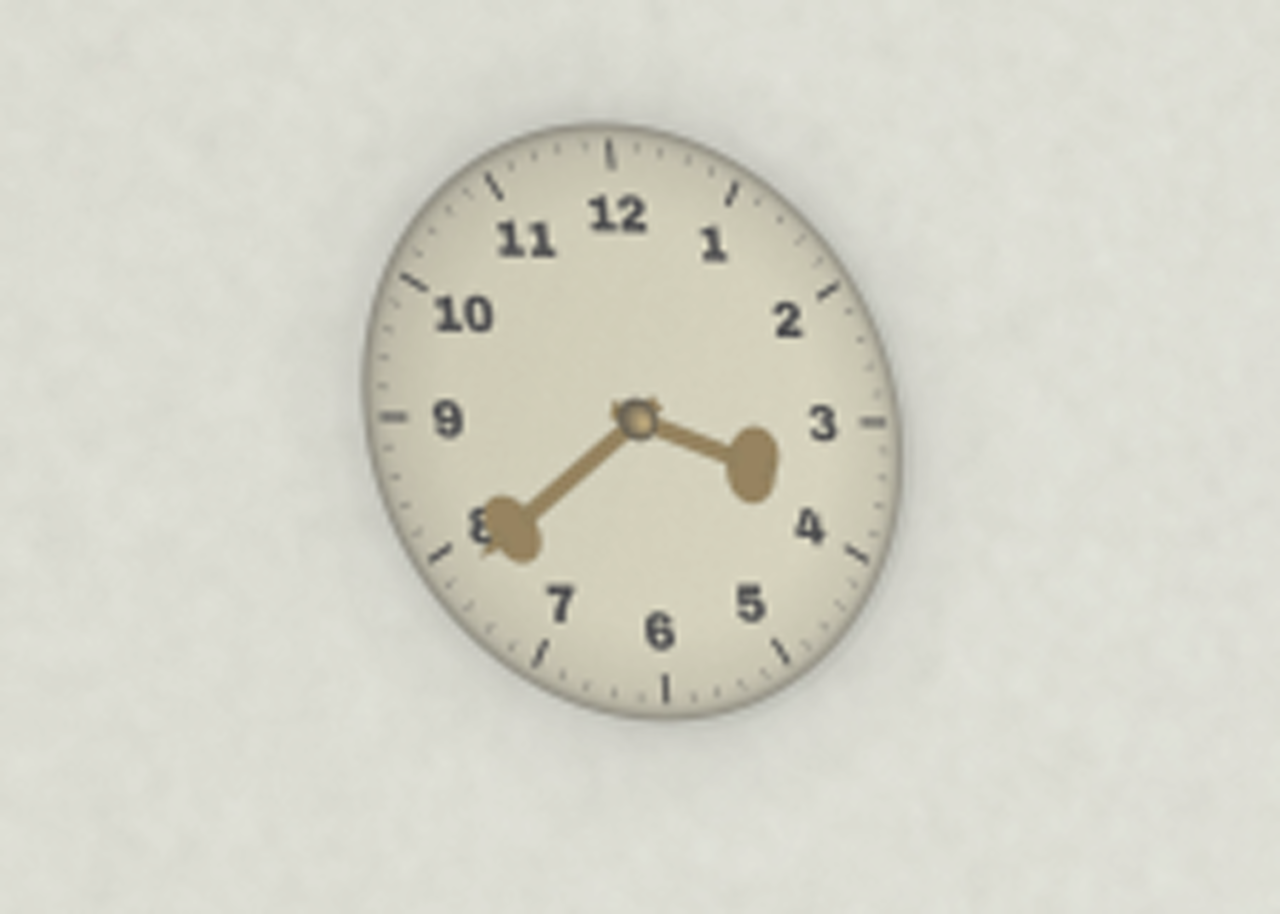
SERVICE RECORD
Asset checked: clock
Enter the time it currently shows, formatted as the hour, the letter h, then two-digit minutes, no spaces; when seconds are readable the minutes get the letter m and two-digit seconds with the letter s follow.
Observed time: 3h39
